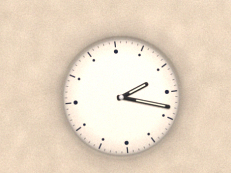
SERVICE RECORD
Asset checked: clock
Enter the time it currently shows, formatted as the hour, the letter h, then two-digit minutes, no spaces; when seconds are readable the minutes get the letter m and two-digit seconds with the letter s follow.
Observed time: 2h18
